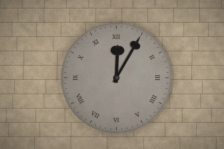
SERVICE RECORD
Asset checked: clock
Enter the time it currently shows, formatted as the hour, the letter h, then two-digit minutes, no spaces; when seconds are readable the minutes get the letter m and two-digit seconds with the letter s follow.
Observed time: 12h05
